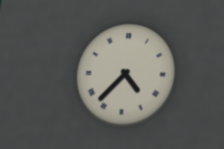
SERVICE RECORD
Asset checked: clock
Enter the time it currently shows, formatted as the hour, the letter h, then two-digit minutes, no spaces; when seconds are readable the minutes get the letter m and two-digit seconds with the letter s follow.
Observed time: 4h37
